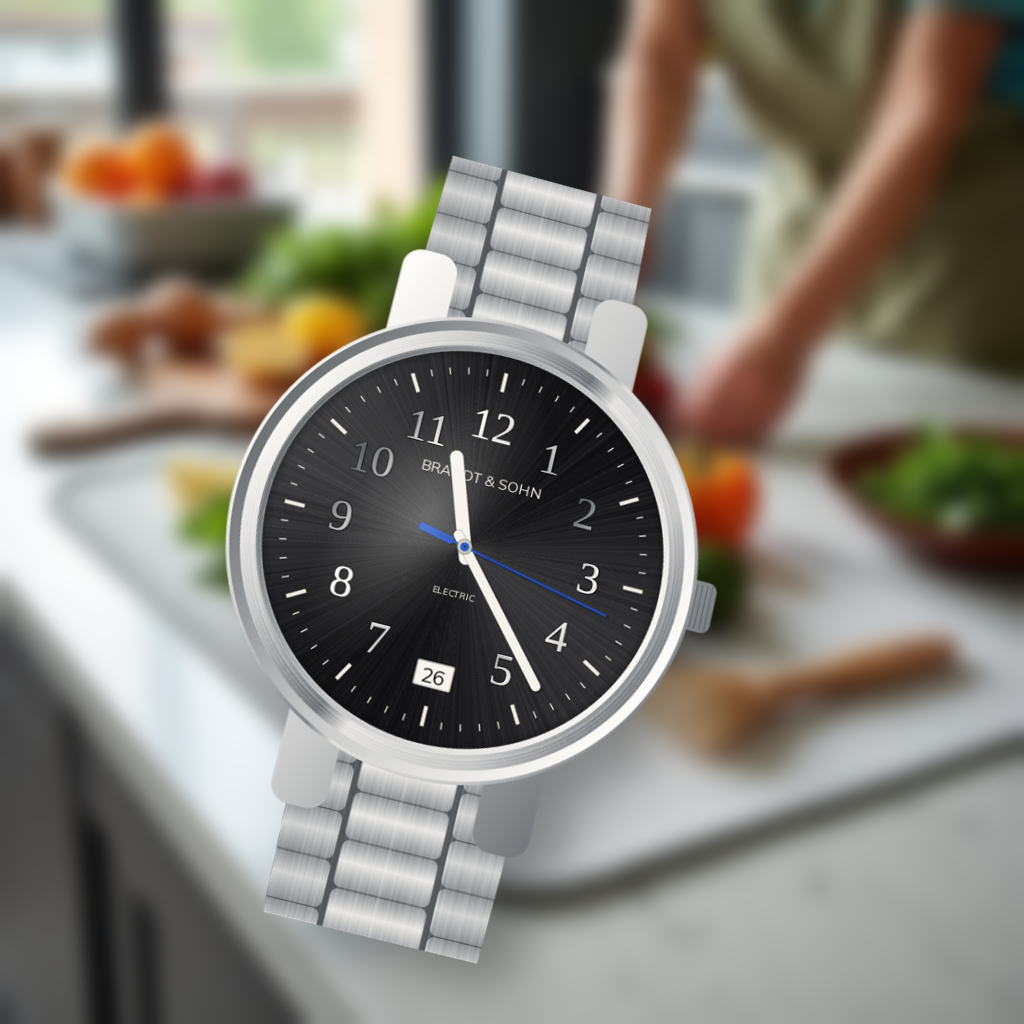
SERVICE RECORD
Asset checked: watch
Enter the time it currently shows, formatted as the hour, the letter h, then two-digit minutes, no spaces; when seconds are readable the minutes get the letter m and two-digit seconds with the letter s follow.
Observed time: 11h23m17s
